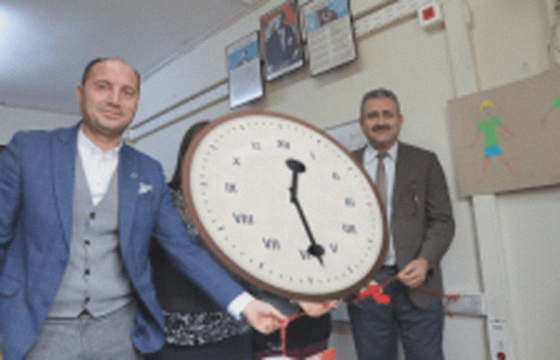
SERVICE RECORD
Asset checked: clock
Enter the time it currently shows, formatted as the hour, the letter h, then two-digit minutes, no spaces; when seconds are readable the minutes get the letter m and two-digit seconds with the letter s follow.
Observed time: 12h28
